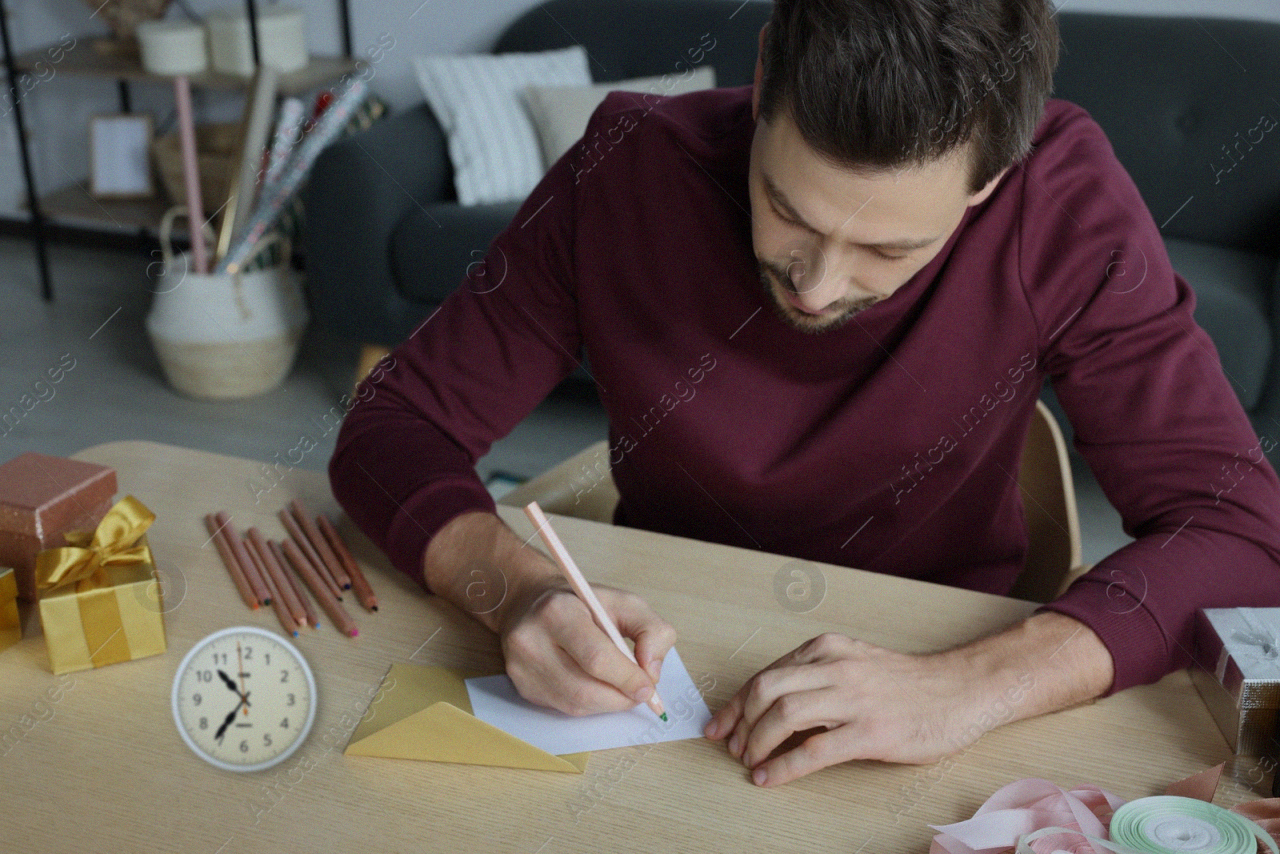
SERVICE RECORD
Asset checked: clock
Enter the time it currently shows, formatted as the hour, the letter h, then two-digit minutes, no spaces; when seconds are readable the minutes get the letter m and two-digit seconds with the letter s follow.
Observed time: 10h35m59s
